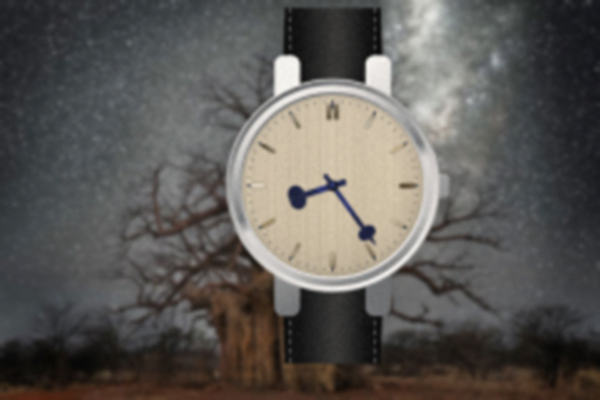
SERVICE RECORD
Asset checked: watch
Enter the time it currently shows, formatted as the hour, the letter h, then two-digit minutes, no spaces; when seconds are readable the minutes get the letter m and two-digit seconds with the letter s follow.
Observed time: 8h24
